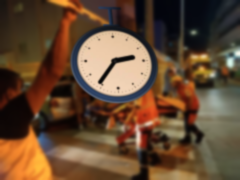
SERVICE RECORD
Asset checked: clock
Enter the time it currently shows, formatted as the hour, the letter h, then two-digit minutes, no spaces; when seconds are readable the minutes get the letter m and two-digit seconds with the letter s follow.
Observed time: 2h36
